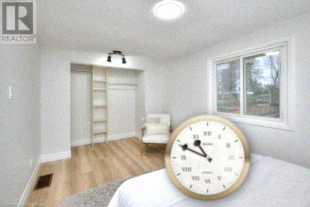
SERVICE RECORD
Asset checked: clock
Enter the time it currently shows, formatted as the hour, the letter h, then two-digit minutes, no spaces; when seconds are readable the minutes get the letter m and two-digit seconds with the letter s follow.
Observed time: 10h49
